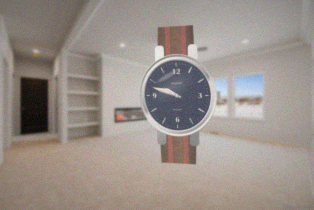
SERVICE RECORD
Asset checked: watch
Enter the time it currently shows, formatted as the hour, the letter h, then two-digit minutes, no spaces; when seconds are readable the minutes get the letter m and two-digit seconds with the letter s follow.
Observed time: 9h48
